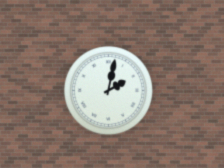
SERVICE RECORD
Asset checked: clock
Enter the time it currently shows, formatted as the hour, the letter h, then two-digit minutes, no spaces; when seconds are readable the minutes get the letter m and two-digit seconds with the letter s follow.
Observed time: 2h02
